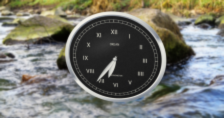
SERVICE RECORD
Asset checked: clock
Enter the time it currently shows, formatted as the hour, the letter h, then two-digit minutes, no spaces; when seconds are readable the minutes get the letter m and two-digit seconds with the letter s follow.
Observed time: 6h36
